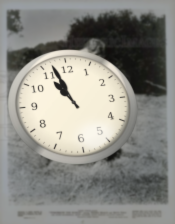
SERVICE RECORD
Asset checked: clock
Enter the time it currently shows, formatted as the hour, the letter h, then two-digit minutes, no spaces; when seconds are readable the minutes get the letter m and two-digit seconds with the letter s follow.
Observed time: 10h57
